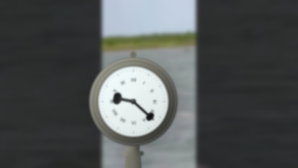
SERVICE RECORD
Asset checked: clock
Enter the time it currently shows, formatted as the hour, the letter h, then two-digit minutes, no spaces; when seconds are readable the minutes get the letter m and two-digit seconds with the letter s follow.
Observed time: 9h22
